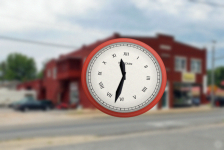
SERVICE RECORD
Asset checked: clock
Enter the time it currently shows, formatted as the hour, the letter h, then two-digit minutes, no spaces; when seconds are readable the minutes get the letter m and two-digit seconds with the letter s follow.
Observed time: 11h32
